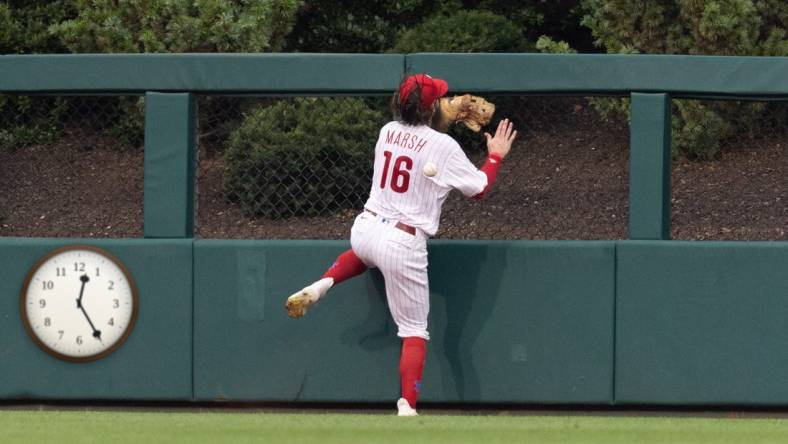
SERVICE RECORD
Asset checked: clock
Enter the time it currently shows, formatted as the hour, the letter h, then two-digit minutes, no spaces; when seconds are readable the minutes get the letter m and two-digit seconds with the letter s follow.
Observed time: 12h25
